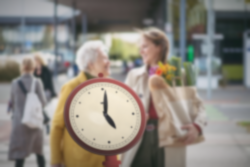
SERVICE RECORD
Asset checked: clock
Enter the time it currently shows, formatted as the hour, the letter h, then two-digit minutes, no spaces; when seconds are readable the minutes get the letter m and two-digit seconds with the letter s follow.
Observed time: 5h01
